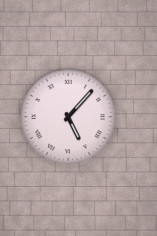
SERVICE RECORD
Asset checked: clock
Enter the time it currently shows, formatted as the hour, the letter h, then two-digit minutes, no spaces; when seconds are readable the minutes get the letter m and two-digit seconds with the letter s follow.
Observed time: 5h07
